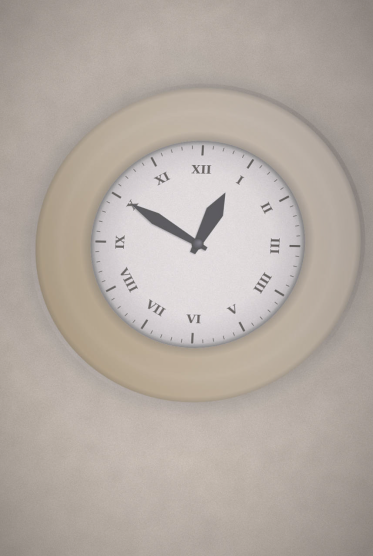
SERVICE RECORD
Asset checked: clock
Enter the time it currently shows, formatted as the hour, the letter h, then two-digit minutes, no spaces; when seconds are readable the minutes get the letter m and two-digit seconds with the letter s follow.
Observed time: 12h50
